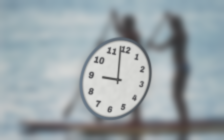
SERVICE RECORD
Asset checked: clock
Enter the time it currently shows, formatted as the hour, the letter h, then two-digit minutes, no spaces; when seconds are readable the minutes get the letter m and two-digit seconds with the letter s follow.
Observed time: 8h58
